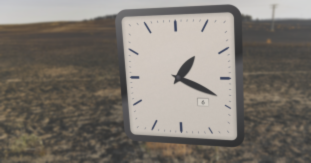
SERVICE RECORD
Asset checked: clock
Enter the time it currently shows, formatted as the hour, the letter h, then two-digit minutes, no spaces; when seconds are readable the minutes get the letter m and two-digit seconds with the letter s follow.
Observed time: 1h19
